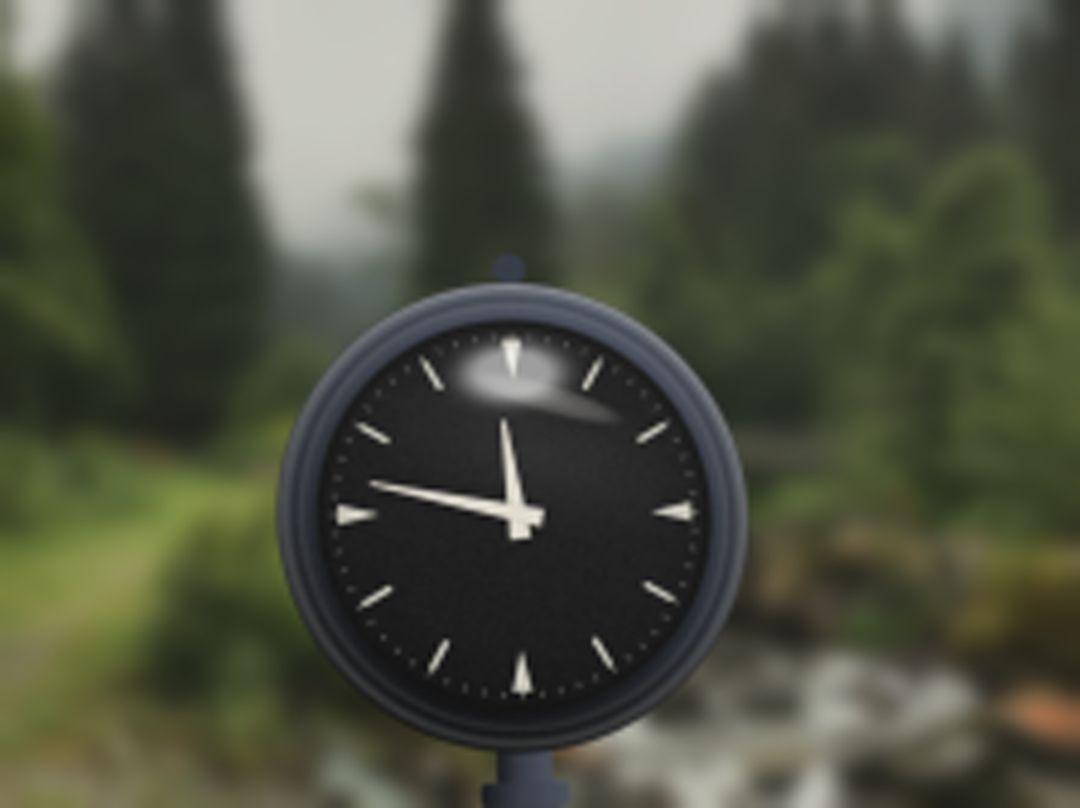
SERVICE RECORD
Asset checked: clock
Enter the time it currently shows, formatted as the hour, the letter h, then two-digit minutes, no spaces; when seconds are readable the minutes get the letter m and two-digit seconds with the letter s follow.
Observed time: 11h47
